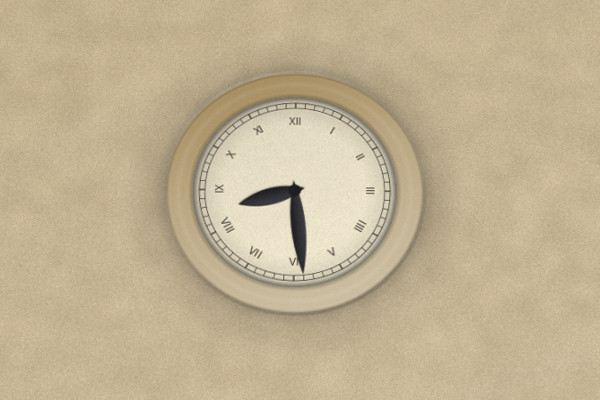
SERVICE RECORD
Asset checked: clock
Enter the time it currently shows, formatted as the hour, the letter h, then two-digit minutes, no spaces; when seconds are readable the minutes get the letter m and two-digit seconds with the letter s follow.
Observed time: 8h29
